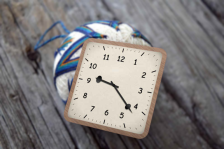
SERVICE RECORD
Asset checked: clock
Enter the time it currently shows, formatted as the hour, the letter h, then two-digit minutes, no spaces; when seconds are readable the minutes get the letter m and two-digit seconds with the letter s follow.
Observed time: 9h22
